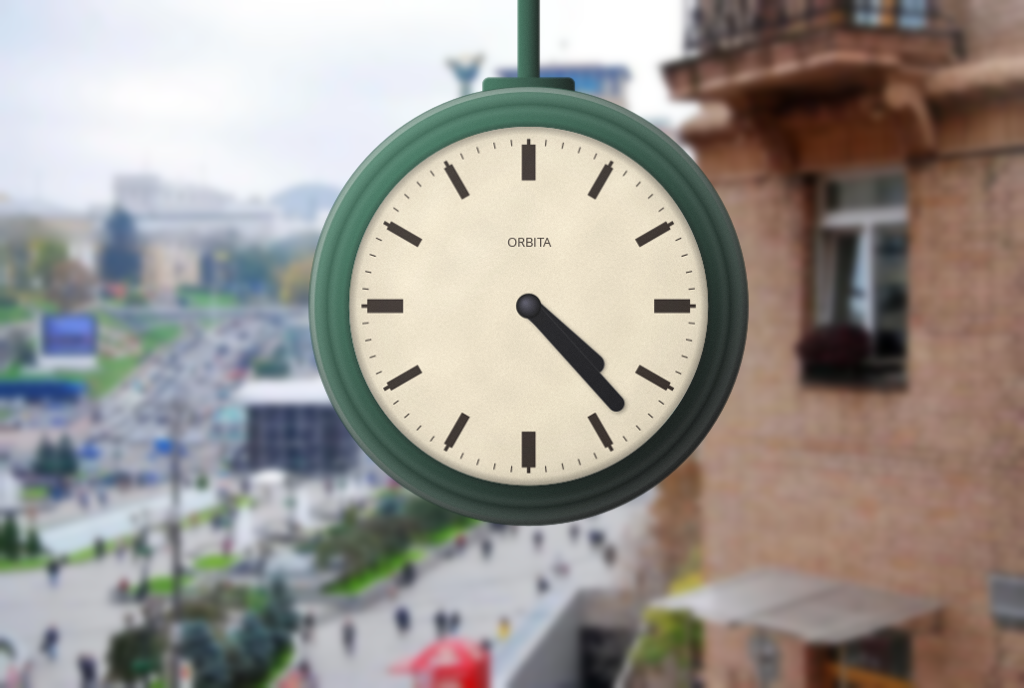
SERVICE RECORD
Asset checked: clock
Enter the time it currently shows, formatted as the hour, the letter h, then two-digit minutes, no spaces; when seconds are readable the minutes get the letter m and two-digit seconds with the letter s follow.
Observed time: 4h23
